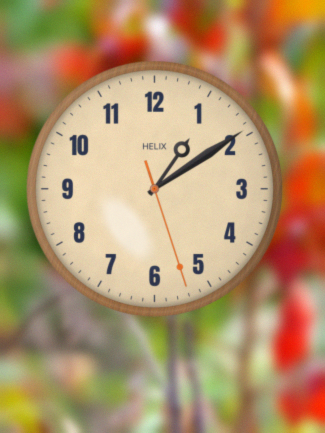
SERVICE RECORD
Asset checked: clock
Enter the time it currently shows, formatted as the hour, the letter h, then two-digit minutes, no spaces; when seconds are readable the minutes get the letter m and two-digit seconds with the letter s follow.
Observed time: 1h09m27s
